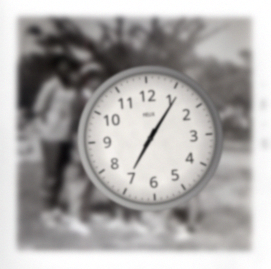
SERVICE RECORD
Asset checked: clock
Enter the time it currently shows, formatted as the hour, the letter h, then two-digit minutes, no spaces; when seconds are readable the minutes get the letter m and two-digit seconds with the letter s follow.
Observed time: 7h06
